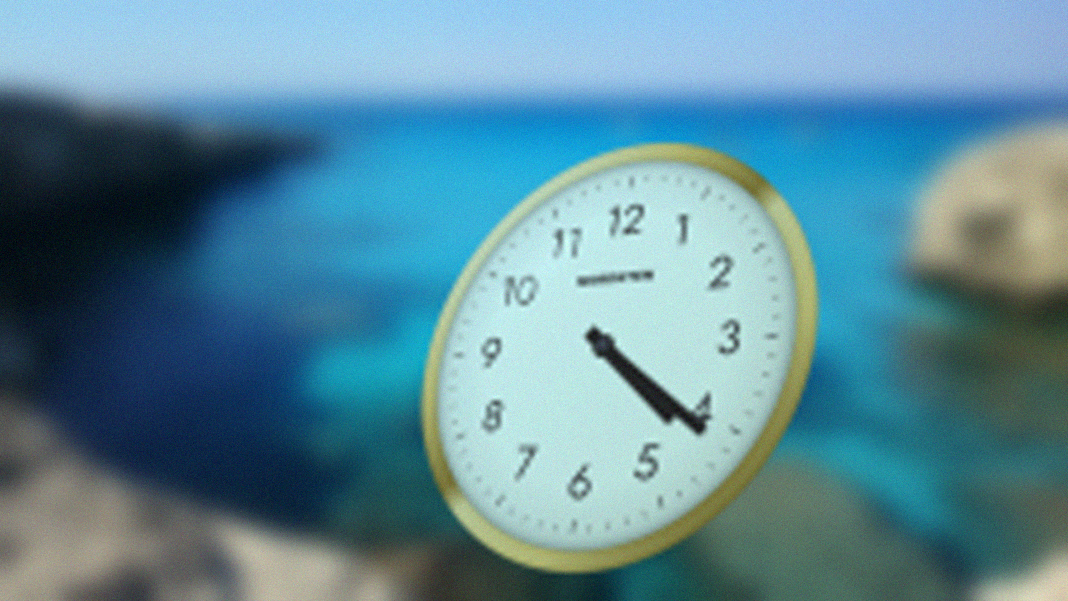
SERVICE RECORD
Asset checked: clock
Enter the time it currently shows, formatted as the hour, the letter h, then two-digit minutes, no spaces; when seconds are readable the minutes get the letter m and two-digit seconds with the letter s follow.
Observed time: 4h21
